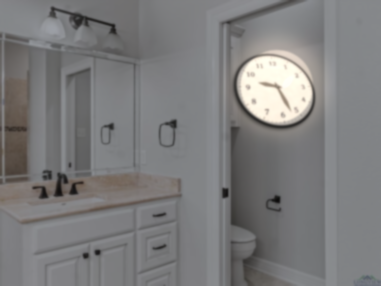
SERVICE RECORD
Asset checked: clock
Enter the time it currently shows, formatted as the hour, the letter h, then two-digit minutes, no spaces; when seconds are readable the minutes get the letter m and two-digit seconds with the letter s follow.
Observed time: 9h27
